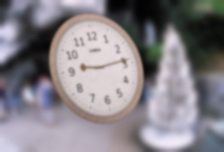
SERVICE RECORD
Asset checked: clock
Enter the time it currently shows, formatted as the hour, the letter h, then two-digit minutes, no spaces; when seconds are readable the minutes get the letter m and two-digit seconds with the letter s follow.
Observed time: 9h14
